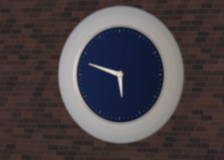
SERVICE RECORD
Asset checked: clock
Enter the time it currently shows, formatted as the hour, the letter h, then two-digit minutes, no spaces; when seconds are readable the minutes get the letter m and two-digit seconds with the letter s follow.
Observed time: 5h48
